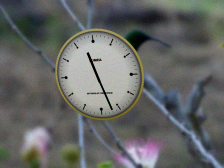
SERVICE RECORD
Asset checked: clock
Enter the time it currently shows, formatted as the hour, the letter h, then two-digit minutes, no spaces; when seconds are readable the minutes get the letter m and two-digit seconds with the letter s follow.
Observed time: 11h27
